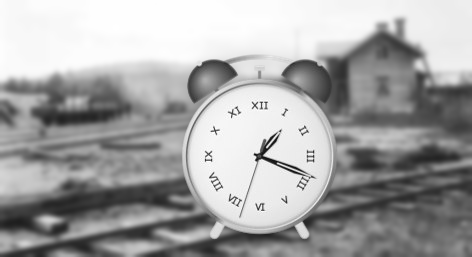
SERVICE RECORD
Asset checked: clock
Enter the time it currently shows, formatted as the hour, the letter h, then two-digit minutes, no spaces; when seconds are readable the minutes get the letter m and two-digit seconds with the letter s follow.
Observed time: 1h18m33s
